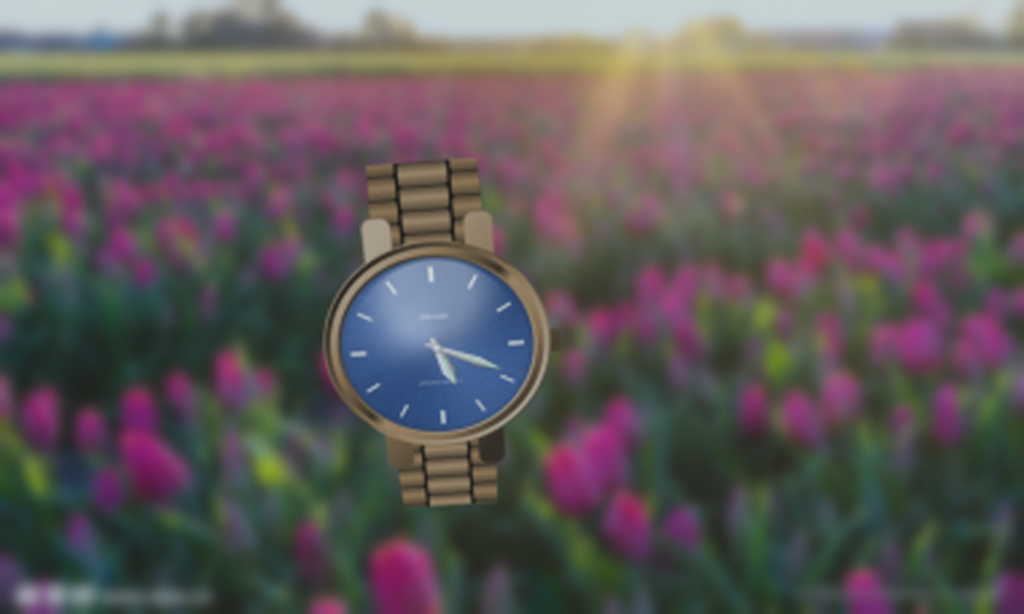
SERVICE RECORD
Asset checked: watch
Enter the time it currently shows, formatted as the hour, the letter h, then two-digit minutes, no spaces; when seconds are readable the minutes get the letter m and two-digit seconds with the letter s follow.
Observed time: 5h19
